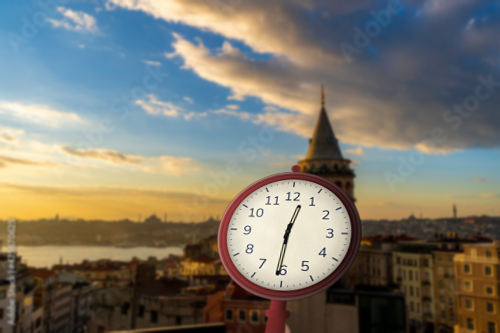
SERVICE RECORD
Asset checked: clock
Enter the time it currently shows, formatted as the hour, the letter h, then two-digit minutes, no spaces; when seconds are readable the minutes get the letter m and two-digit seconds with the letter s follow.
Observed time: 12h31
